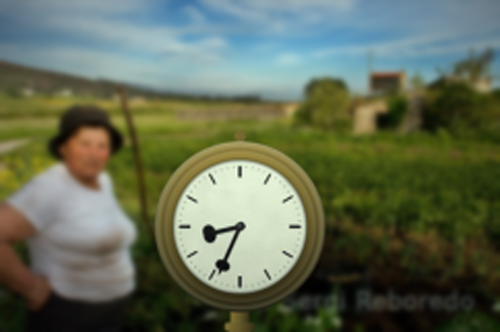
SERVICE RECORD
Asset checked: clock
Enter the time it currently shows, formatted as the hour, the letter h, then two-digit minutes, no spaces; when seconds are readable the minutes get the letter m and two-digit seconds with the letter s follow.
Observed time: 8h34
